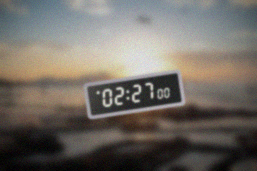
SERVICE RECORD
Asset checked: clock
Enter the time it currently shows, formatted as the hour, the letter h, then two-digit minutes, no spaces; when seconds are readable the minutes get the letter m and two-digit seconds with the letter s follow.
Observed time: 2h27
